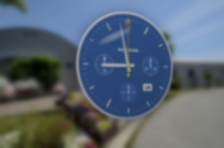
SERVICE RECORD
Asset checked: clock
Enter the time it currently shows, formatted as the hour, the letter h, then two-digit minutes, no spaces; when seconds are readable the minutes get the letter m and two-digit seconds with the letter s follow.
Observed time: 8h58
